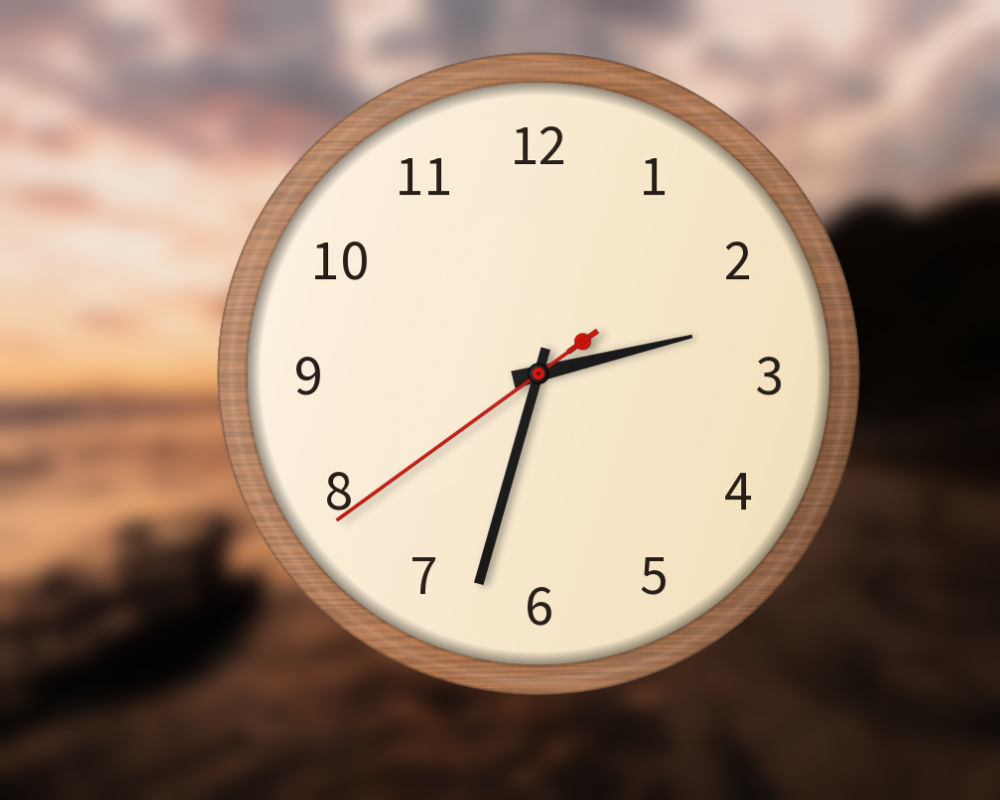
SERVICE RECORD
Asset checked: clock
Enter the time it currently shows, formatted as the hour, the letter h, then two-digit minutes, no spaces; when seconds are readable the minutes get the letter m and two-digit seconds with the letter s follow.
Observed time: 2h32m39s
